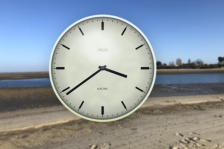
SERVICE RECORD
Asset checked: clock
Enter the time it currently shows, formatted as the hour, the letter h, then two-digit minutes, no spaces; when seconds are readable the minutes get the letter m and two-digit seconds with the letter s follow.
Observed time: 3h39
